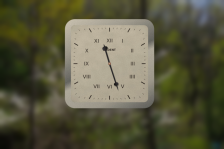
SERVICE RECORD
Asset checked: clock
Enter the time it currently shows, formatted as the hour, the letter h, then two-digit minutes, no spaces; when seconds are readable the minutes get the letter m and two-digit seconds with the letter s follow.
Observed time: 11h27
